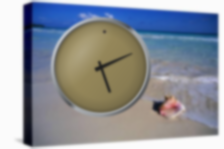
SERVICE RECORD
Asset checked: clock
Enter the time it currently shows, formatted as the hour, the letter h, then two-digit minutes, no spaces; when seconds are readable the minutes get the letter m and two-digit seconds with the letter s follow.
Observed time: 5h10
